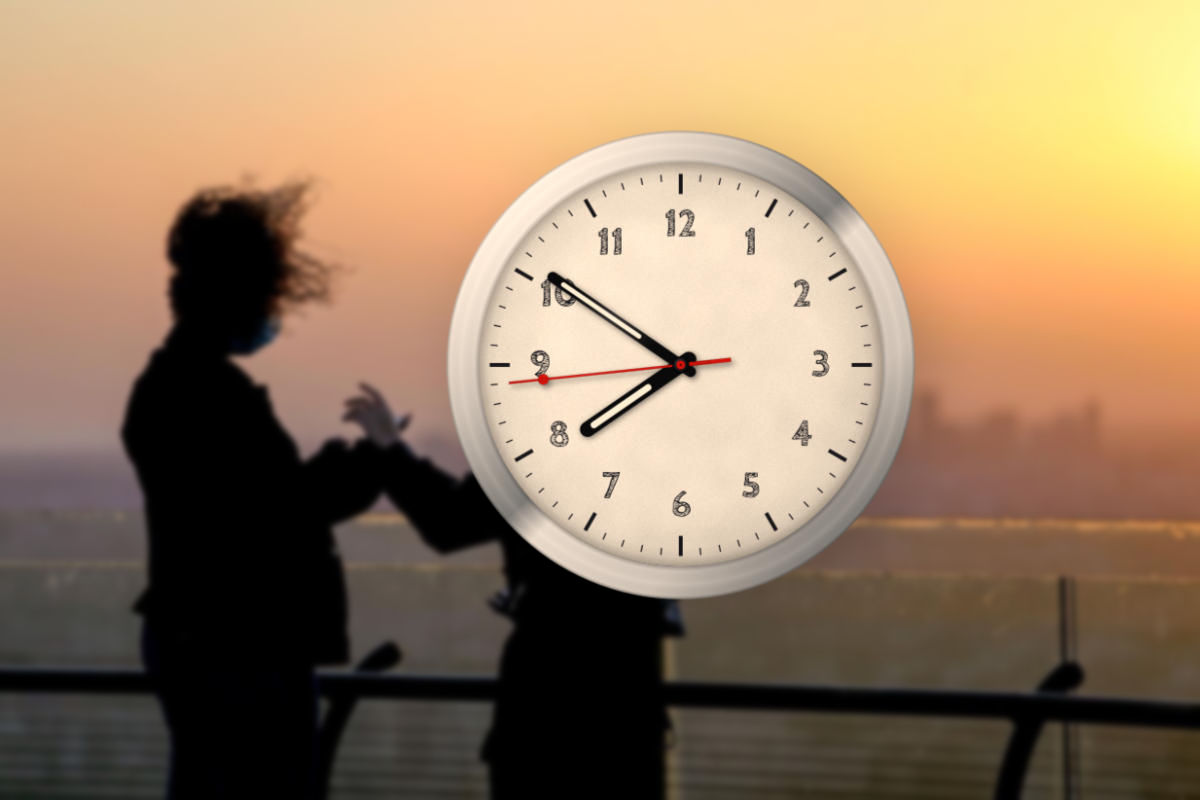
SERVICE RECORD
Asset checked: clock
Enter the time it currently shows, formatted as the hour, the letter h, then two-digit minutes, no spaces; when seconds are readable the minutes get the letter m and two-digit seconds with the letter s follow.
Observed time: 7h50m44s
